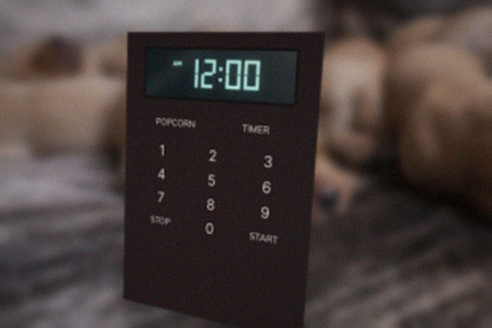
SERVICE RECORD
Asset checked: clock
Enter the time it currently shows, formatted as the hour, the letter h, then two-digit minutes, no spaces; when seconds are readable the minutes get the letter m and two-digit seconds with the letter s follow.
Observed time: 12h00
